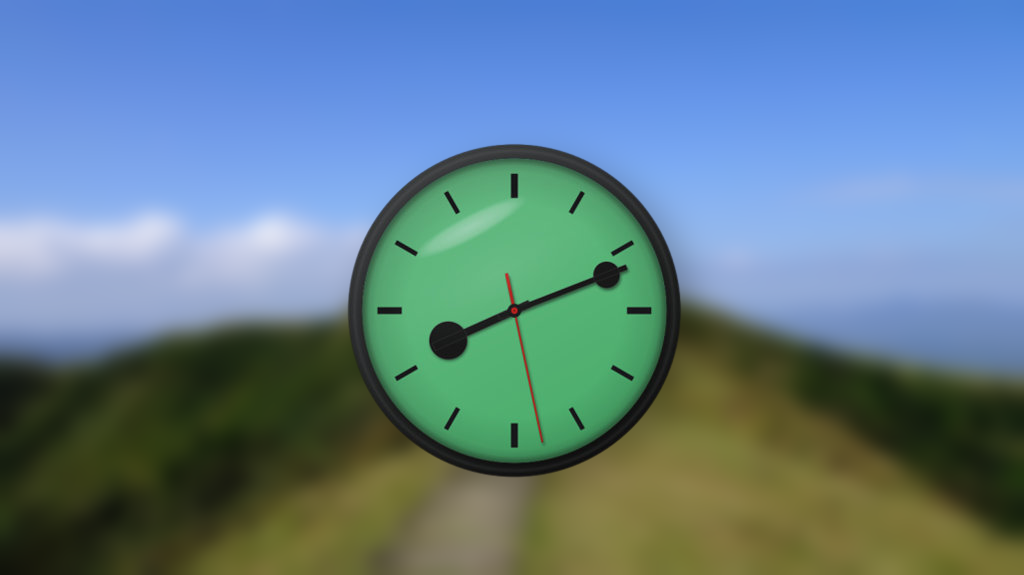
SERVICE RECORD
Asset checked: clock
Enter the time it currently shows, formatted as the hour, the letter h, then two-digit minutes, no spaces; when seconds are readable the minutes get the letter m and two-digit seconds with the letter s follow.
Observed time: 8h11m28s
